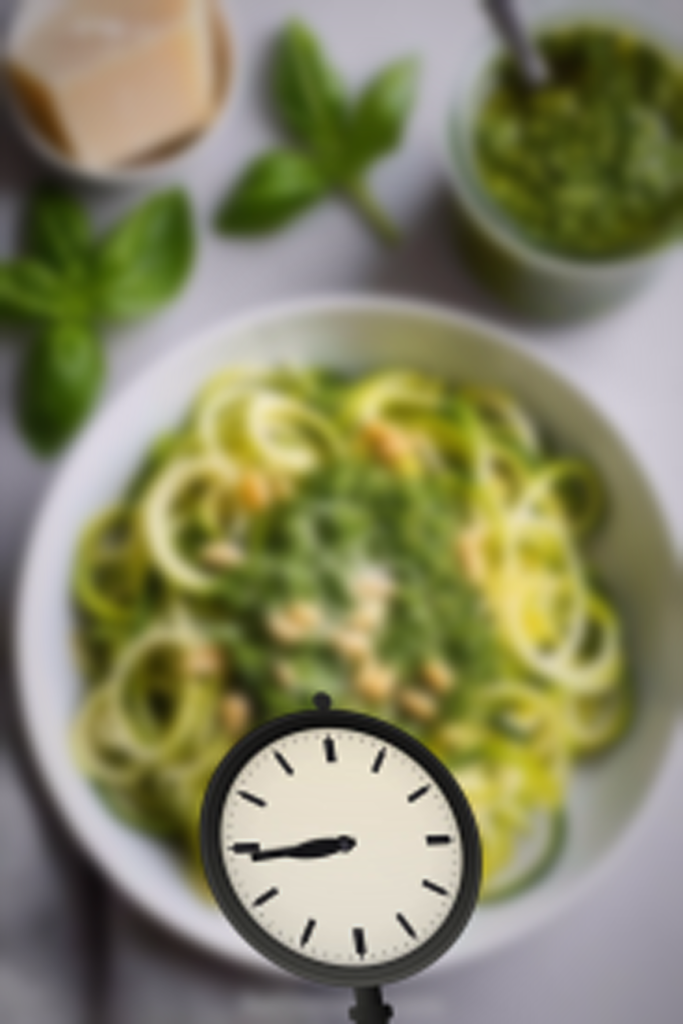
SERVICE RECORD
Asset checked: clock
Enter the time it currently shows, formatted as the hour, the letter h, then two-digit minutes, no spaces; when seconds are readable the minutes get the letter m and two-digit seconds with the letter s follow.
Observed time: 8h44
